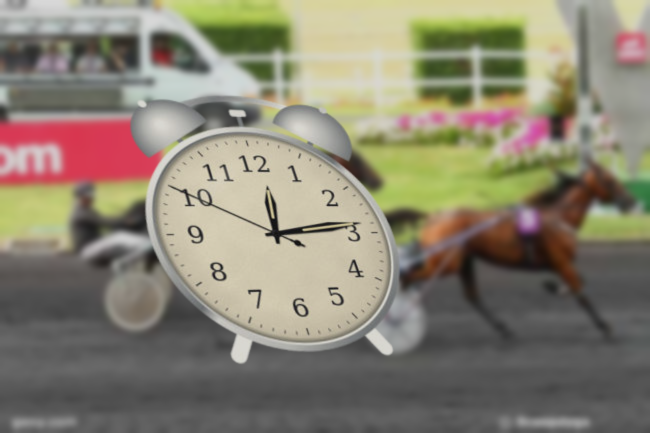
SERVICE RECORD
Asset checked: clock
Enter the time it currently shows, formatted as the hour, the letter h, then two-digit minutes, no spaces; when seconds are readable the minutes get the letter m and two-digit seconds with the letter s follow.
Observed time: 12h13m50s
